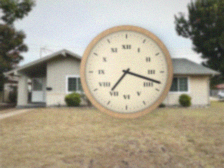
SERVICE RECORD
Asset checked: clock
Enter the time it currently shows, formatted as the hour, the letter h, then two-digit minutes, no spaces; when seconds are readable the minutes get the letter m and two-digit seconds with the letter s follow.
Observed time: 7h18
